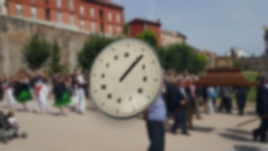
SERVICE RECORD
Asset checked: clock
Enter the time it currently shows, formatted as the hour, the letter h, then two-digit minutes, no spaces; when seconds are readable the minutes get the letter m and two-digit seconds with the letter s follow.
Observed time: 1h06
